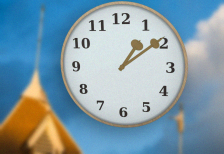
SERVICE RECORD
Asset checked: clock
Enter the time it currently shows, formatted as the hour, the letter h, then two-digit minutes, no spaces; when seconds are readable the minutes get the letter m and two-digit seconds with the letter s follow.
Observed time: 1h09
